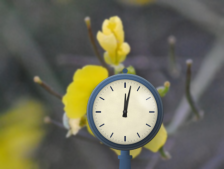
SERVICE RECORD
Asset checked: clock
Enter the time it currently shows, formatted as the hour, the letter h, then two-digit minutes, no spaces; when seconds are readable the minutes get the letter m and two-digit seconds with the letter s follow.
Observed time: 12h02
